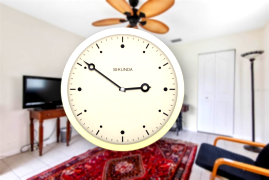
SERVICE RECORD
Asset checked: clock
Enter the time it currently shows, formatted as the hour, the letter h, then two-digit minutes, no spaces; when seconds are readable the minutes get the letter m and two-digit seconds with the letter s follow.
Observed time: 2h51
